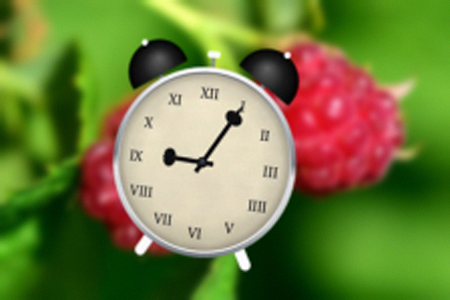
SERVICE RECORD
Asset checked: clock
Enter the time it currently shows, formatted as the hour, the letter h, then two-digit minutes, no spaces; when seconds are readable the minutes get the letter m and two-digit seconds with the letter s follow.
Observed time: 9h05
